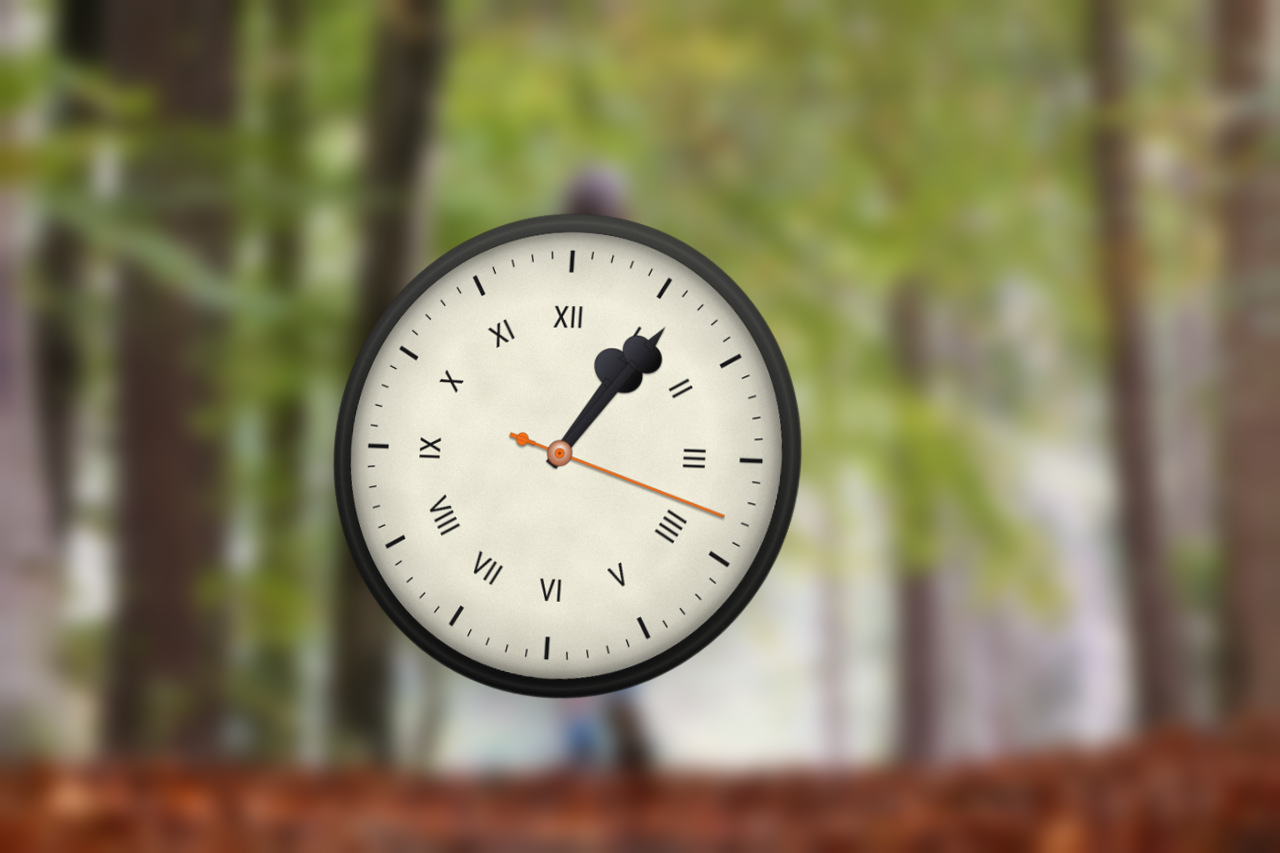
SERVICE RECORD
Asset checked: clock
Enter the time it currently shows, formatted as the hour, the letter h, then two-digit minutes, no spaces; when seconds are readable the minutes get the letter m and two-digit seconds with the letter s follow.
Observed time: 1h06m18s
